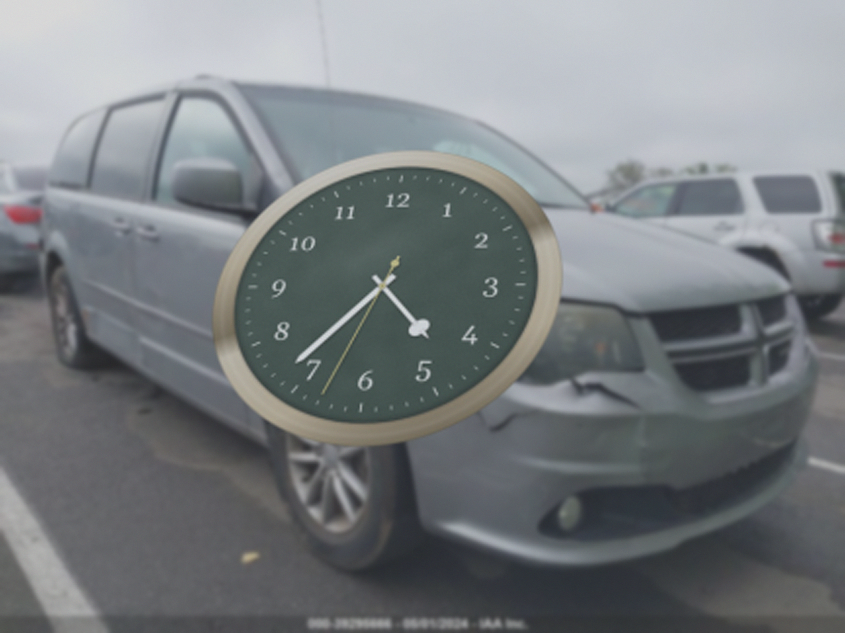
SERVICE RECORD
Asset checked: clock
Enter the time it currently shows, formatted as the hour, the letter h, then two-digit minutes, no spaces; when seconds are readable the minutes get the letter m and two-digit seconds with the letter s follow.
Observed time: 4h36m33s
